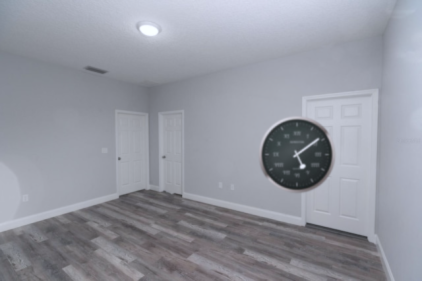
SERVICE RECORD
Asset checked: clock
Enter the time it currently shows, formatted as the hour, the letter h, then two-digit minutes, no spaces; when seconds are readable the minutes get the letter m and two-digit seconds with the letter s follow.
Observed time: 5h09
